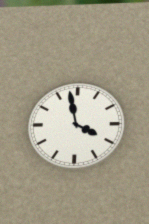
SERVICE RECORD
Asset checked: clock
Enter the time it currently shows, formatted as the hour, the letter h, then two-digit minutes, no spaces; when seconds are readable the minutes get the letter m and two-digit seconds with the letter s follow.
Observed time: 3h58
